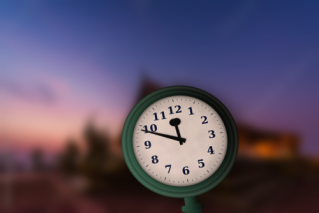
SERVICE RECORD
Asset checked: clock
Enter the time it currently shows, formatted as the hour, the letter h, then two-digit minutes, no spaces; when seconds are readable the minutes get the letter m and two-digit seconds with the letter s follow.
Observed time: 11h49
